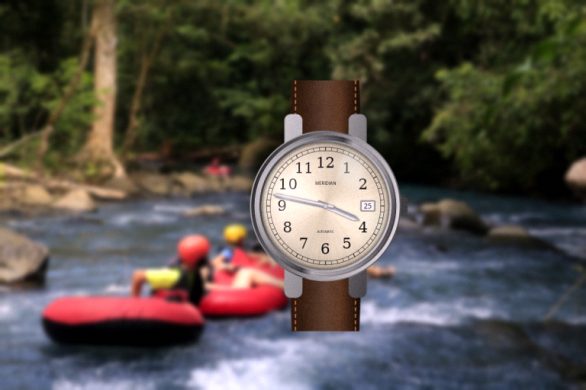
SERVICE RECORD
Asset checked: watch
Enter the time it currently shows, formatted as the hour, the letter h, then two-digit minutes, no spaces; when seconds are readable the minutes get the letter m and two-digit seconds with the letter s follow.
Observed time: 3h47
